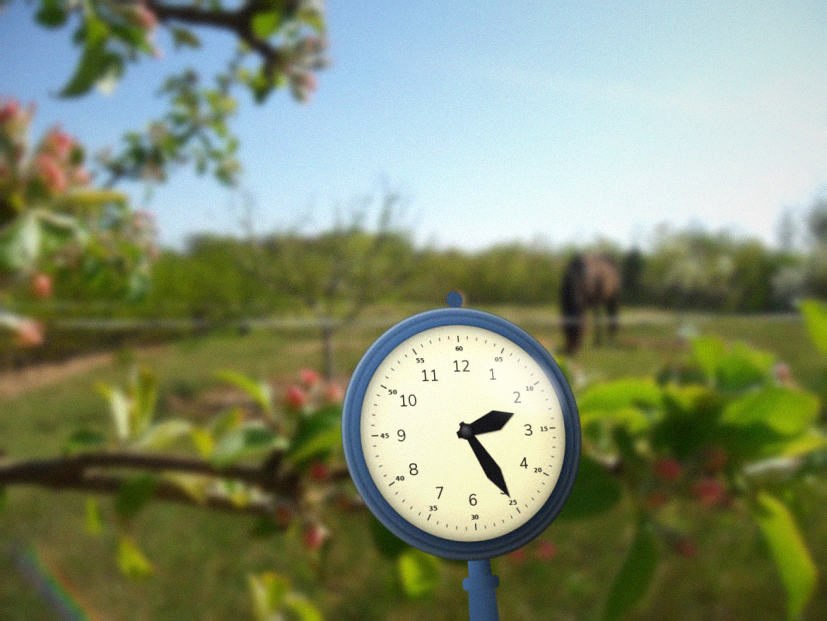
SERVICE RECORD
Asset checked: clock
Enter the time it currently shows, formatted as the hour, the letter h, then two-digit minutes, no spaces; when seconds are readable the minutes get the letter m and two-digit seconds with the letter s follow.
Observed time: 2h25
